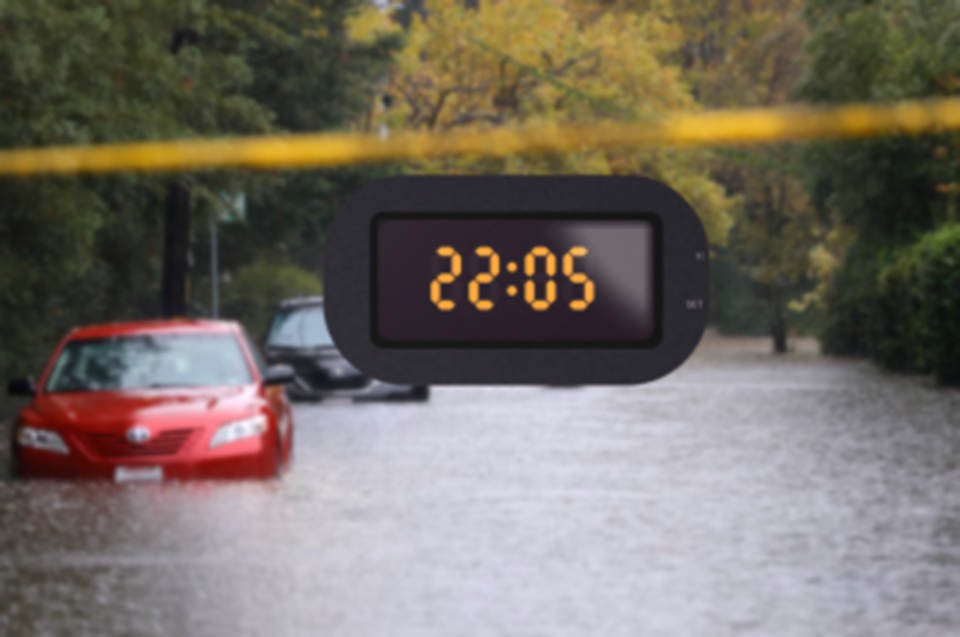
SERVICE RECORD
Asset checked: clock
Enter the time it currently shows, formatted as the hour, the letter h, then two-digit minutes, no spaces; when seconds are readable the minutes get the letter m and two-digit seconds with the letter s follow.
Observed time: 22h05
